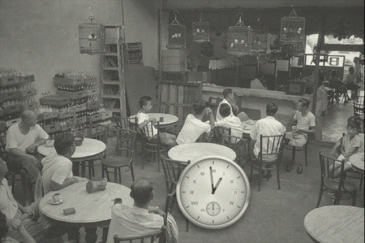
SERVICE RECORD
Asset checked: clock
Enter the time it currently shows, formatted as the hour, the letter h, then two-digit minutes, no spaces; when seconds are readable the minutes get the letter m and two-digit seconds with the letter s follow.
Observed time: 12h59
